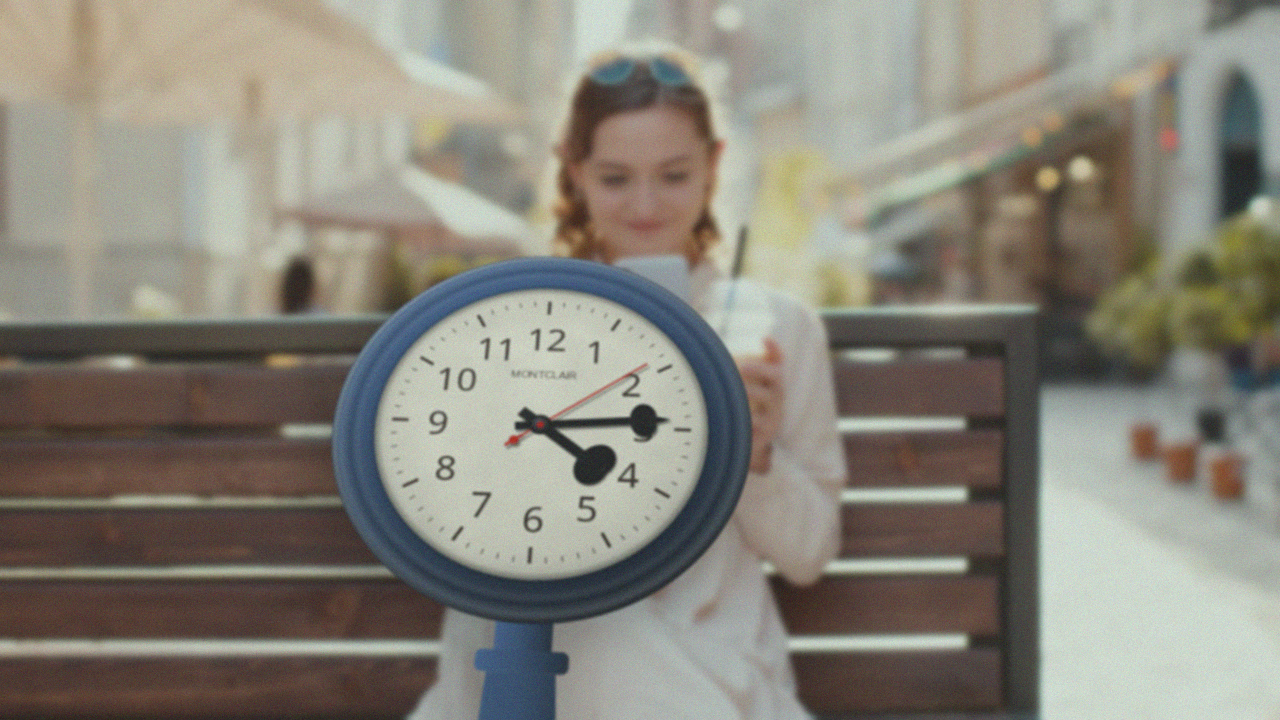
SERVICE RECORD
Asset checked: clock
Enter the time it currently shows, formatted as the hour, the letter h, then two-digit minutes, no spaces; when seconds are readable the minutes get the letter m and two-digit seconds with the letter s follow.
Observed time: 4h14m09s
